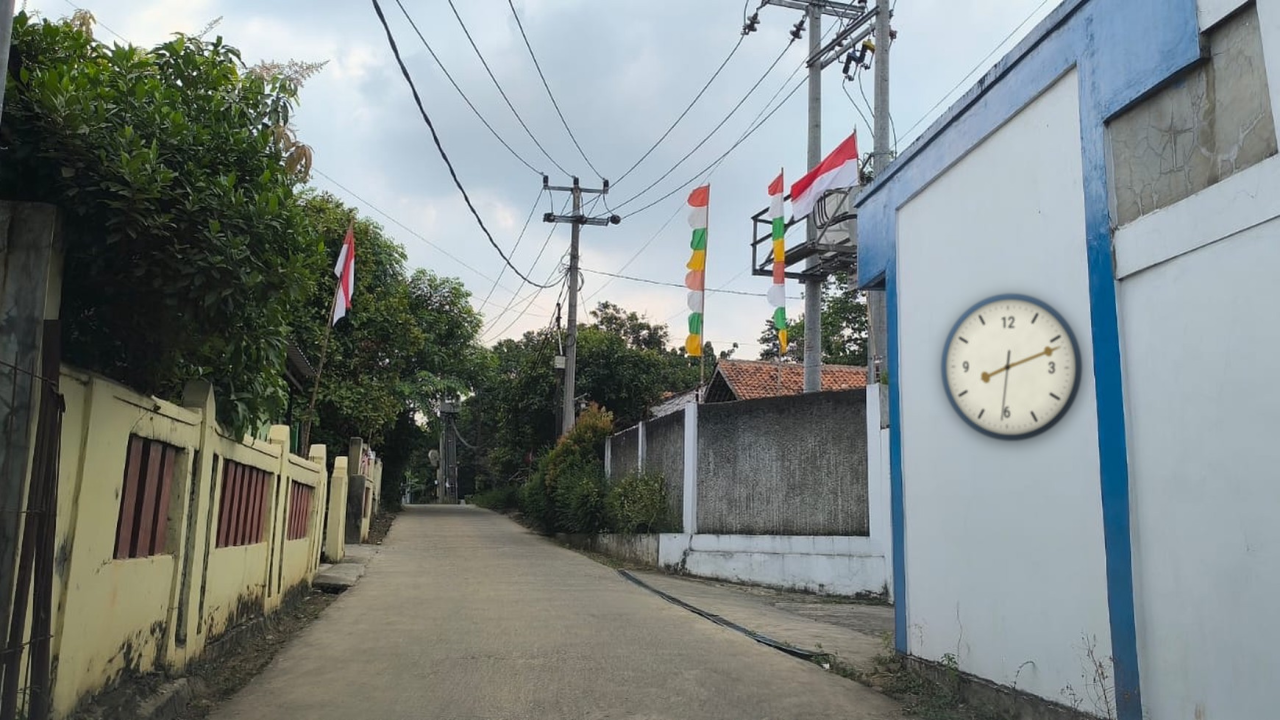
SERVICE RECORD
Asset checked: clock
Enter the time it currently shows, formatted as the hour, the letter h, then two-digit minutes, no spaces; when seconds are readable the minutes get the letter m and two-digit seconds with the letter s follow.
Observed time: 8h11m31s
